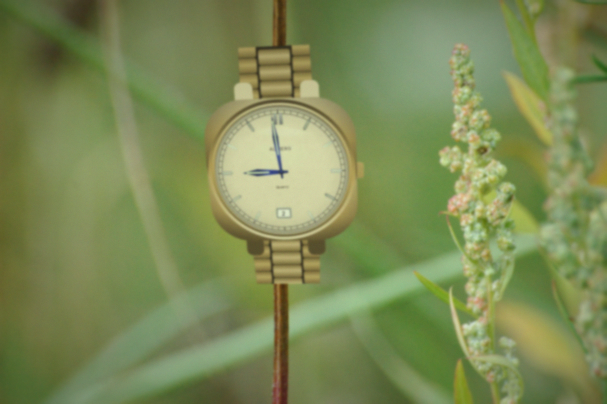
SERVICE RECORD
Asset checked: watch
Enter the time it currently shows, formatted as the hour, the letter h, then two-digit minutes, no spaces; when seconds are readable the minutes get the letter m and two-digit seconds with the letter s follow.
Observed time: 8h59
